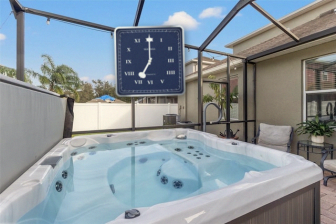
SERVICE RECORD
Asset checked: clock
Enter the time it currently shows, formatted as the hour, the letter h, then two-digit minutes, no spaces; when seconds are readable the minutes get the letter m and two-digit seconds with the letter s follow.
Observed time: 7h00
